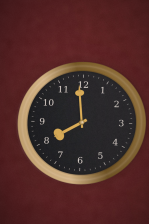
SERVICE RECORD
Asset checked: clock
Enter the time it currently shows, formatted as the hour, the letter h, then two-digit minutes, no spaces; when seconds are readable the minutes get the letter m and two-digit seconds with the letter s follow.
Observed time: 7h59
